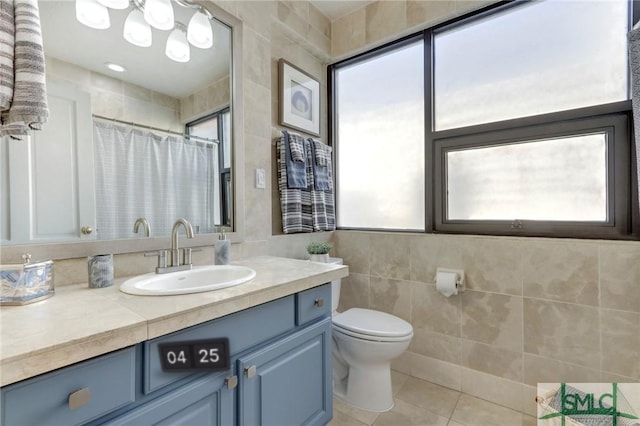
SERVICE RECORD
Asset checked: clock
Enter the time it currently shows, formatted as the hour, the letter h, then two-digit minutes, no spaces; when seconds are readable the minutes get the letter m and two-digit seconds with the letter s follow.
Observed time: 4h25
